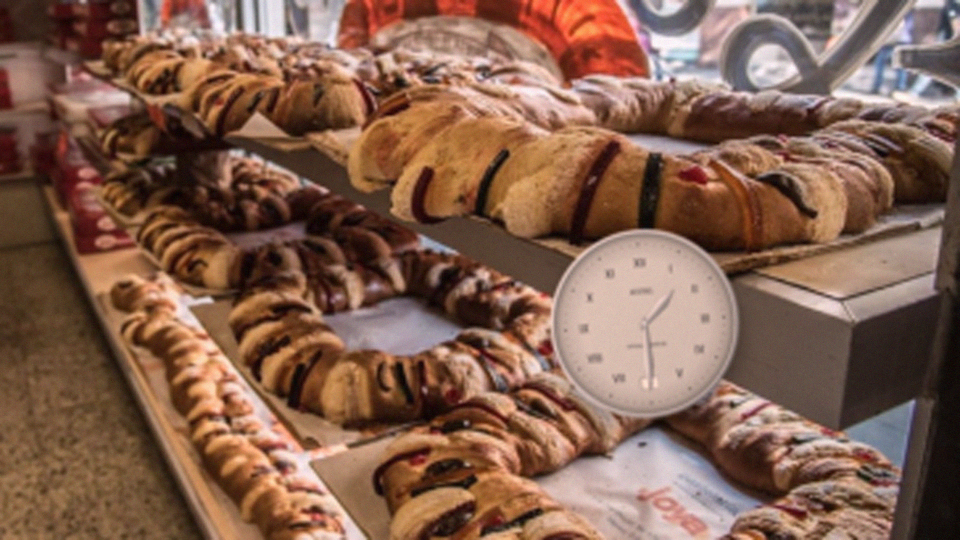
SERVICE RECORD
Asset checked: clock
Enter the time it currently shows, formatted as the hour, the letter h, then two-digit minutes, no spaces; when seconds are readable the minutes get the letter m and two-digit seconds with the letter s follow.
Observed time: 1h30
